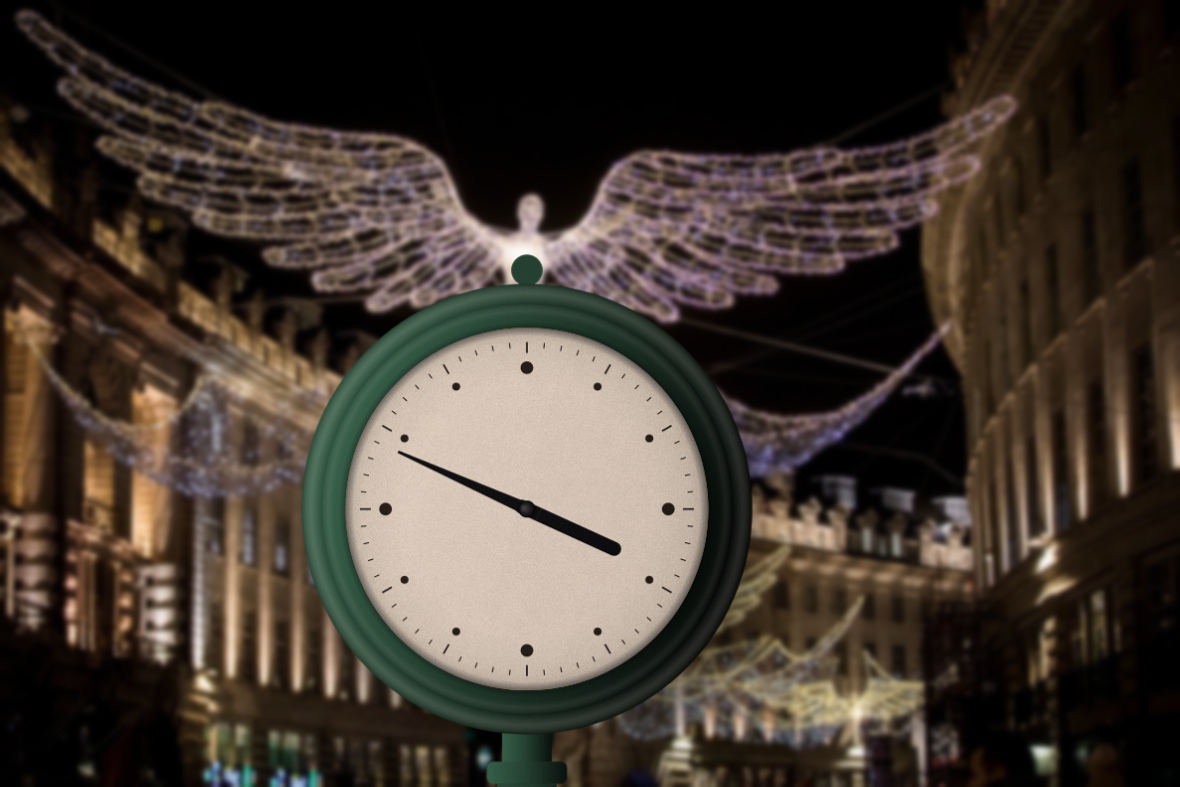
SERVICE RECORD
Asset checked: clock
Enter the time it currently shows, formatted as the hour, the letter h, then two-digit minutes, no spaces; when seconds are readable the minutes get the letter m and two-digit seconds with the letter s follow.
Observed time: 3h49
